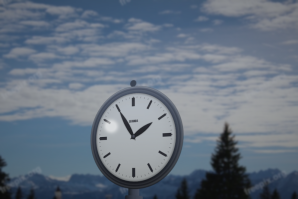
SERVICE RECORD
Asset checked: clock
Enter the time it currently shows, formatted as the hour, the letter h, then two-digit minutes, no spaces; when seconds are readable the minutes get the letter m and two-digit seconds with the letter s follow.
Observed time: 1h55
